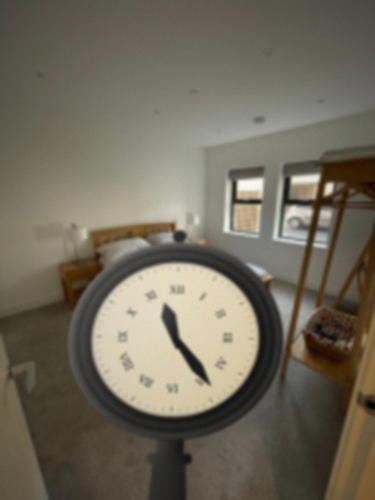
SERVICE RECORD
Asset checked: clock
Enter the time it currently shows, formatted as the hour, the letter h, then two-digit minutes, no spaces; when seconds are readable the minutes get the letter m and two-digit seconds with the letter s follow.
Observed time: 11h24
